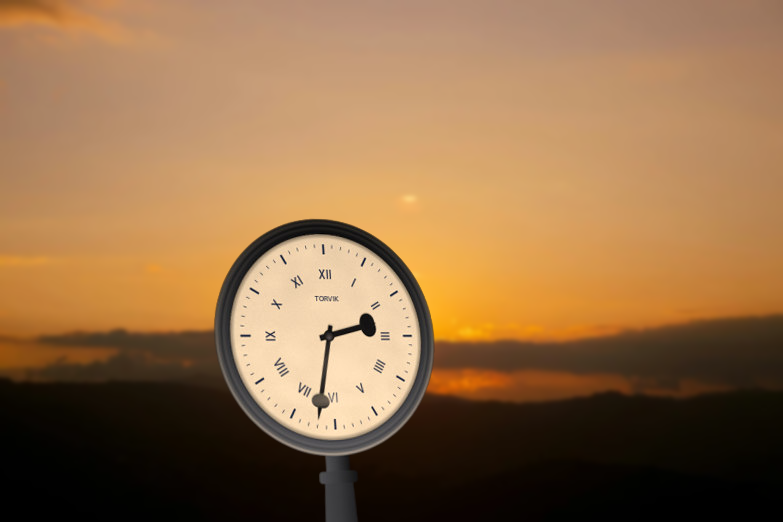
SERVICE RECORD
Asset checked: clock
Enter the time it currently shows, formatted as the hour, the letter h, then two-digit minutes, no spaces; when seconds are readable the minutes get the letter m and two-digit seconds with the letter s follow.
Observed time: 2h32
